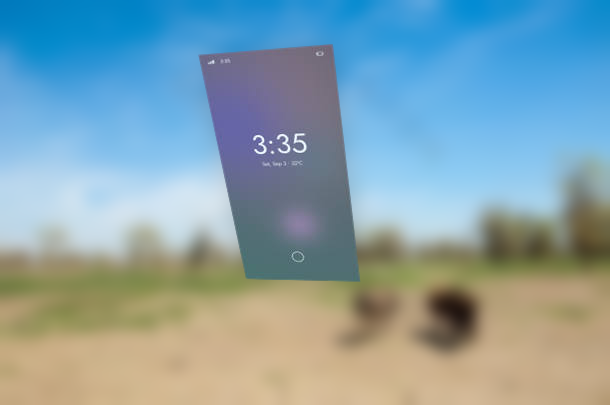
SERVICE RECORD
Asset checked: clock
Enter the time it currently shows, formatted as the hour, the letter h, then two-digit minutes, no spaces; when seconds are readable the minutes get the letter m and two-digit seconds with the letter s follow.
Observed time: 3h35
